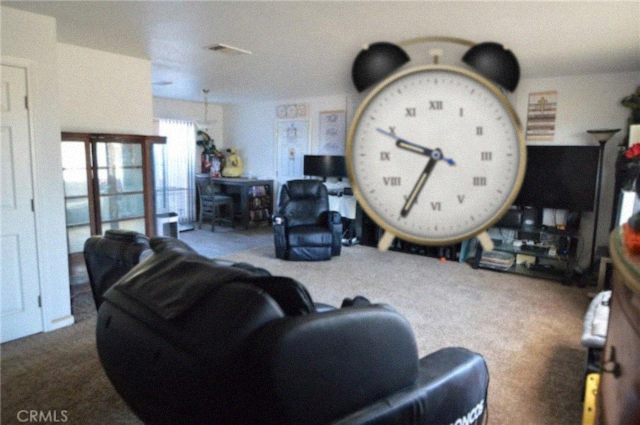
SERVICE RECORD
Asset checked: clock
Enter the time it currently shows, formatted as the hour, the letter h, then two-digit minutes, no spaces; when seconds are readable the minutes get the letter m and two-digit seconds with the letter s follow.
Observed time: 9h34m49s
